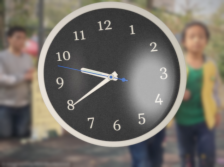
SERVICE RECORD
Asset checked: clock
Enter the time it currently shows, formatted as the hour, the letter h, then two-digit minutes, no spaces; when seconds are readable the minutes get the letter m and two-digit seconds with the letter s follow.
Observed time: 9h39m48s
